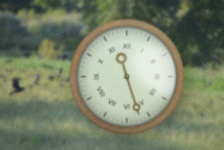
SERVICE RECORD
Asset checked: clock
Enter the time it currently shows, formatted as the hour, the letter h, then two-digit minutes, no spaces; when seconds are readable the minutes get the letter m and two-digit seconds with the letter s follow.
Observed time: 11h27
